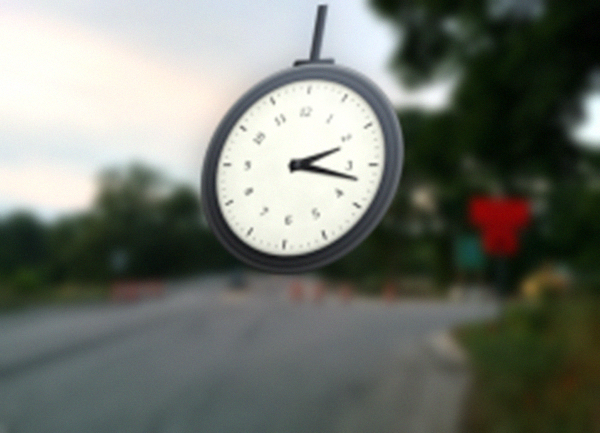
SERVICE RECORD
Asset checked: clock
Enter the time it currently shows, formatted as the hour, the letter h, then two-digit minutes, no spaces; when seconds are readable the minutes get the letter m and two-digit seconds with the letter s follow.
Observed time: 2h17
